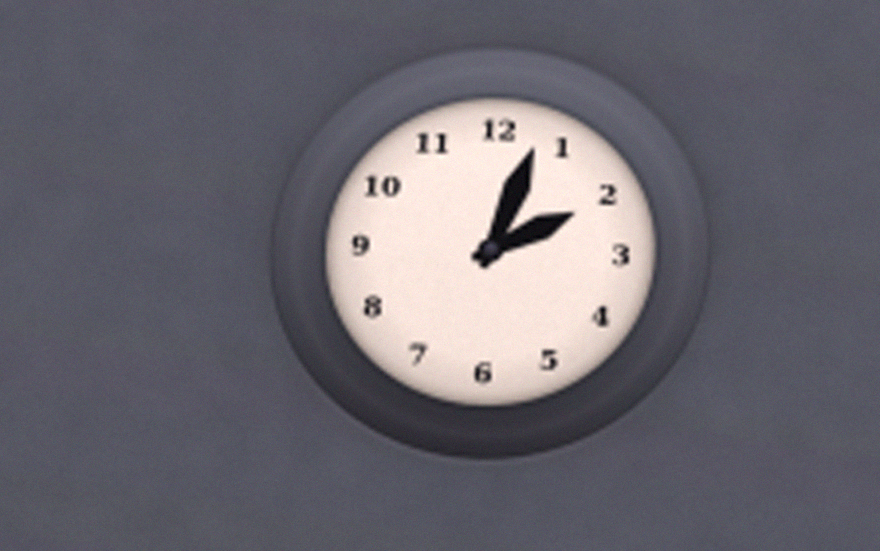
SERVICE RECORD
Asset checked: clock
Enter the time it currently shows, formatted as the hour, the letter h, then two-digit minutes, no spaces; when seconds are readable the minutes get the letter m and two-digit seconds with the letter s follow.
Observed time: 2h03
